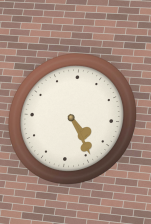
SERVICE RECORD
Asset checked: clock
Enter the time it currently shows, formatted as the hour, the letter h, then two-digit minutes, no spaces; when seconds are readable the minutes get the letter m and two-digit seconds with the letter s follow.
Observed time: 4h24
